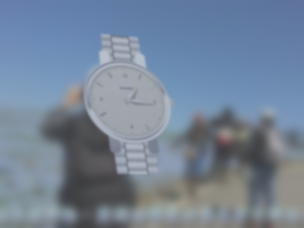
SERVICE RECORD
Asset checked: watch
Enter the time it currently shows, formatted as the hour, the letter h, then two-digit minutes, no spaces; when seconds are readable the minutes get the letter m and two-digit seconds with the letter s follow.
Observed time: 1h16
